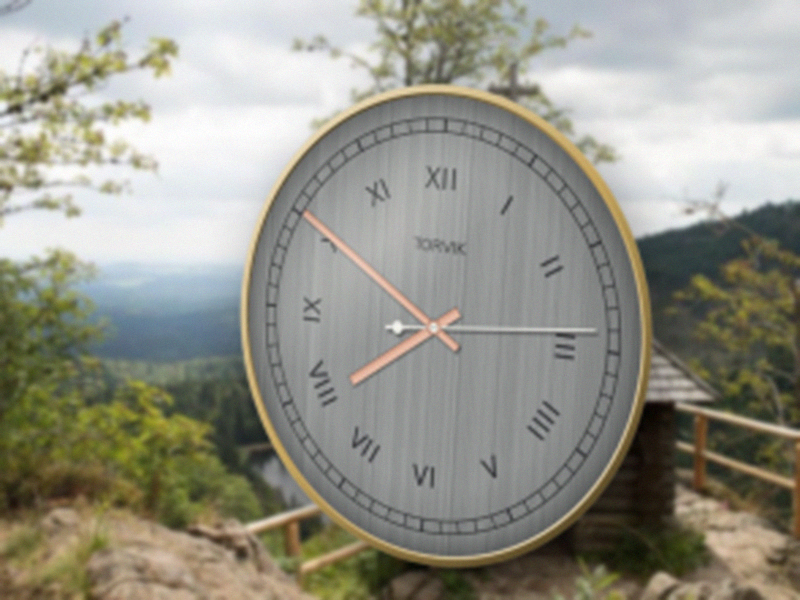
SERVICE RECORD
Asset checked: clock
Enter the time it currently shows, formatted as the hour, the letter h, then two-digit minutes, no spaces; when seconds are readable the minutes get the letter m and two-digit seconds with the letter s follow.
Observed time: 7h50m14s
